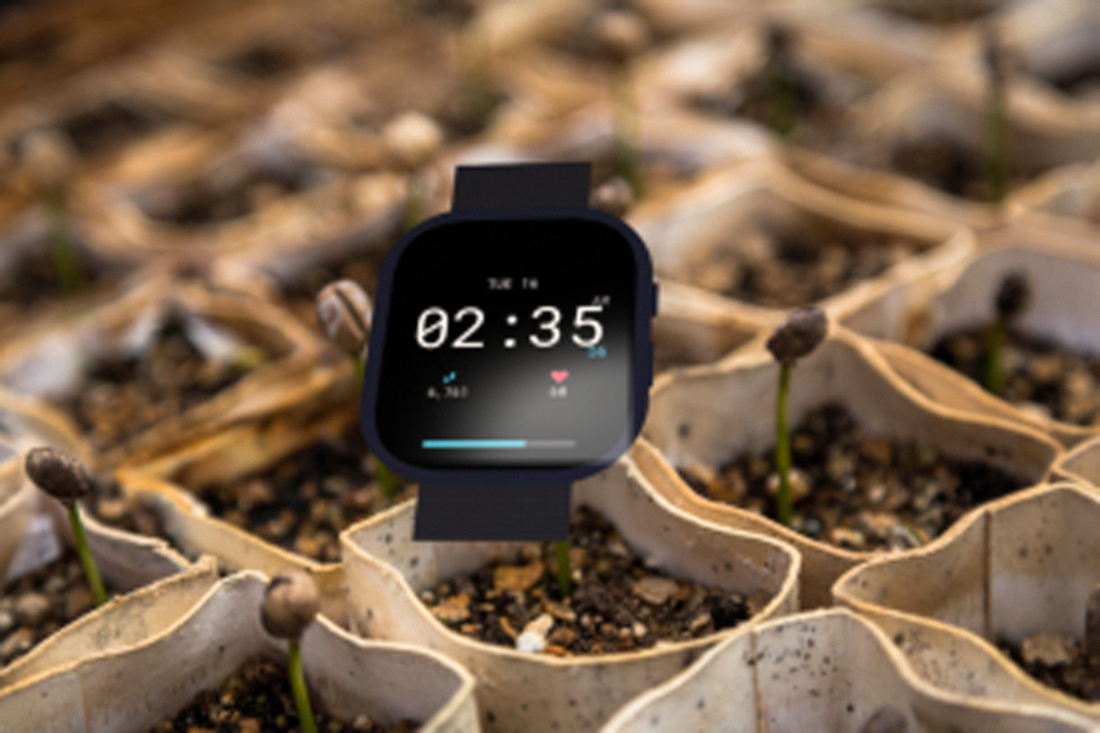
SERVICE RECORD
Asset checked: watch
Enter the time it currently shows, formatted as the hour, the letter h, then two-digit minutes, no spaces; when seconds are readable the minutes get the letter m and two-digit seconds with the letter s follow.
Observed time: 2h35
